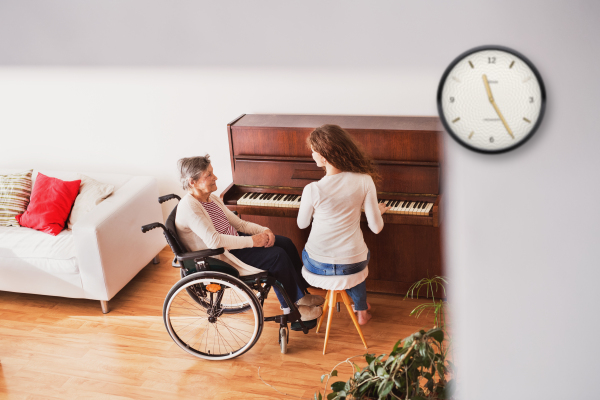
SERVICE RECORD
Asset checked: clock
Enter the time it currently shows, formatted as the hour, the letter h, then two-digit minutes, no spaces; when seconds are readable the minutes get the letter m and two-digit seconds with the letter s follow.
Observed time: 11h25
